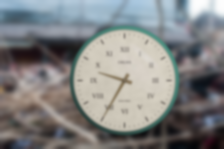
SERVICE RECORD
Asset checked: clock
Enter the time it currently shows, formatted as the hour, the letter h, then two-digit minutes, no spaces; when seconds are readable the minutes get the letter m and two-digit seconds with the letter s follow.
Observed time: 9h35
